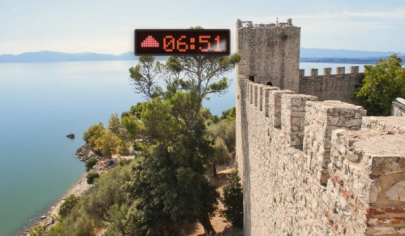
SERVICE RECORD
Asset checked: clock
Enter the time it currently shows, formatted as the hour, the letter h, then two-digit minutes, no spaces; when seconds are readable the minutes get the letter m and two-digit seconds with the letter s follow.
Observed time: 6h51
